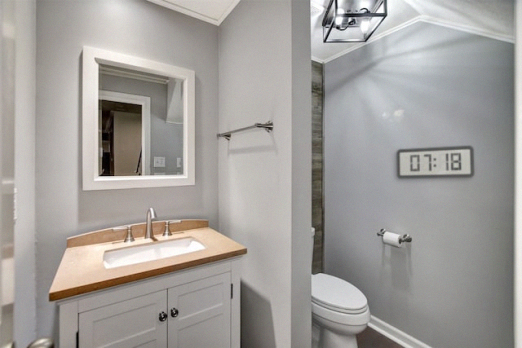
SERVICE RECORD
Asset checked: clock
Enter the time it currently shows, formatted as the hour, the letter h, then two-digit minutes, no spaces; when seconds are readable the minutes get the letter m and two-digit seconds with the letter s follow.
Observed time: 7h18
